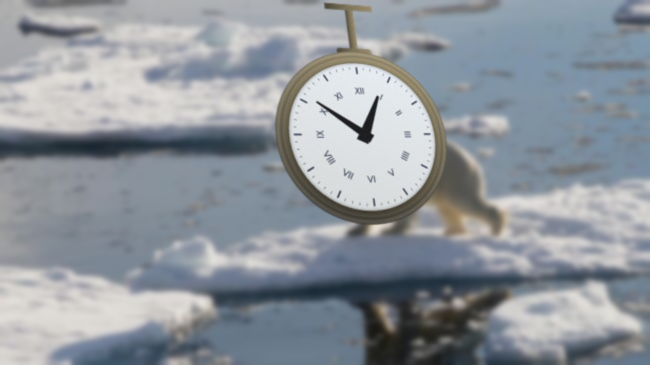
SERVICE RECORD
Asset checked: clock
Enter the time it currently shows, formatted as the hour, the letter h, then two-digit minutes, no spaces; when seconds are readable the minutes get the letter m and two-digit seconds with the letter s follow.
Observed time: 12h51
